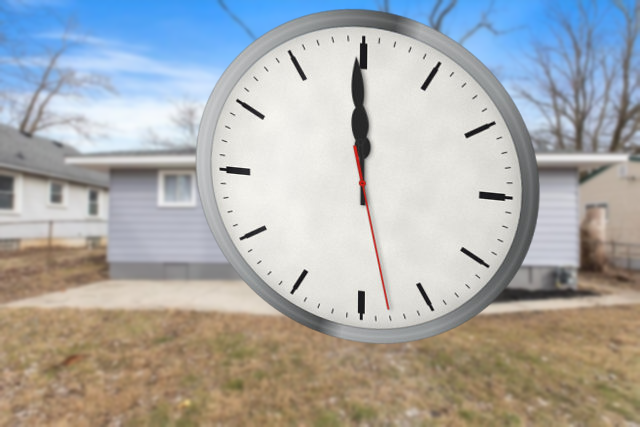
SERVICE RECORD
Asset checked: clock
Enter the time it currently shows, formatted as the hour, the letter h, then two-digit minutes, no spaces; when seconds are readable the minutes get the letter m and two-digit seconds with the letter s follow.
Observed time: 11h59m28s
